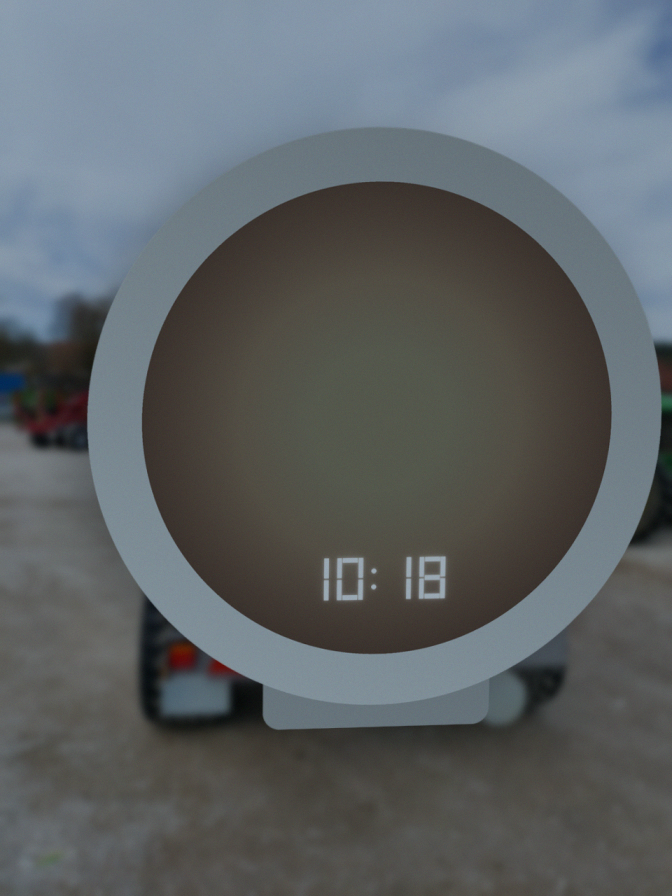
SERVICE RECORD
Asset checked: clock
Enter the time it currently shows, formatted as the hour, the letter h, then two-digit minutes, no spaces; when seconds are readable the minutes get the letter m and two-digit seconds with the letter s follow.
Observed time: 10h18
